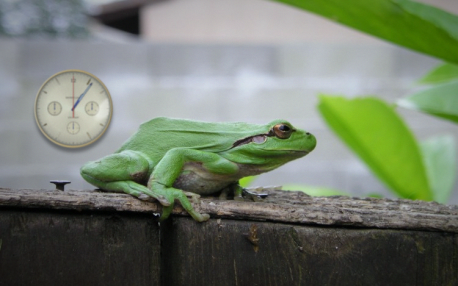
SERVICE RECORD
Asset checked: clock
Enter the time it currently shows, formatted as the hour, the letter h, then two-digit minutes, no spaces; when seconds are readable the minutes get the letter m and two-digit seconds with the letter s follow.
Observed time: 1h06
